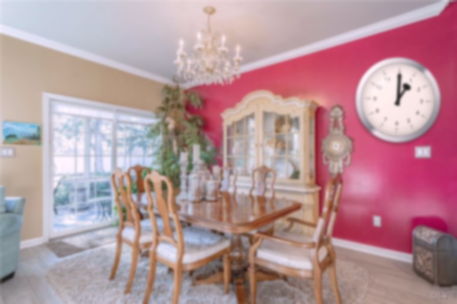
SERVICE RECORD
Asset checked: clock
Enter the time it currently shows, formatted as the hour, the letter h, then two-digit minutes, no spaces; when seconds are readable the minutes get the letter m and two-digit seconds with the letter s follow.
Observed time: 1h00
